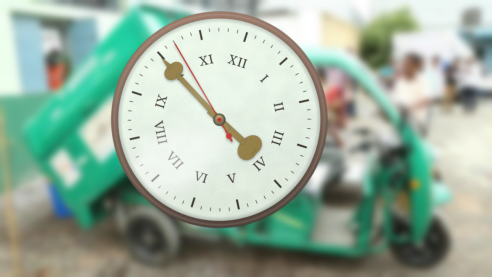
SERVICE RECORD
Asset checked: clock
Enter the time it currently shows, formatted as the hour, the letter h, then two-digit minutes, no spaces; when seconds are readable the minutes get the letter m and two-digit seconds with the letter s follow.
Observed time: 3h49m52s
